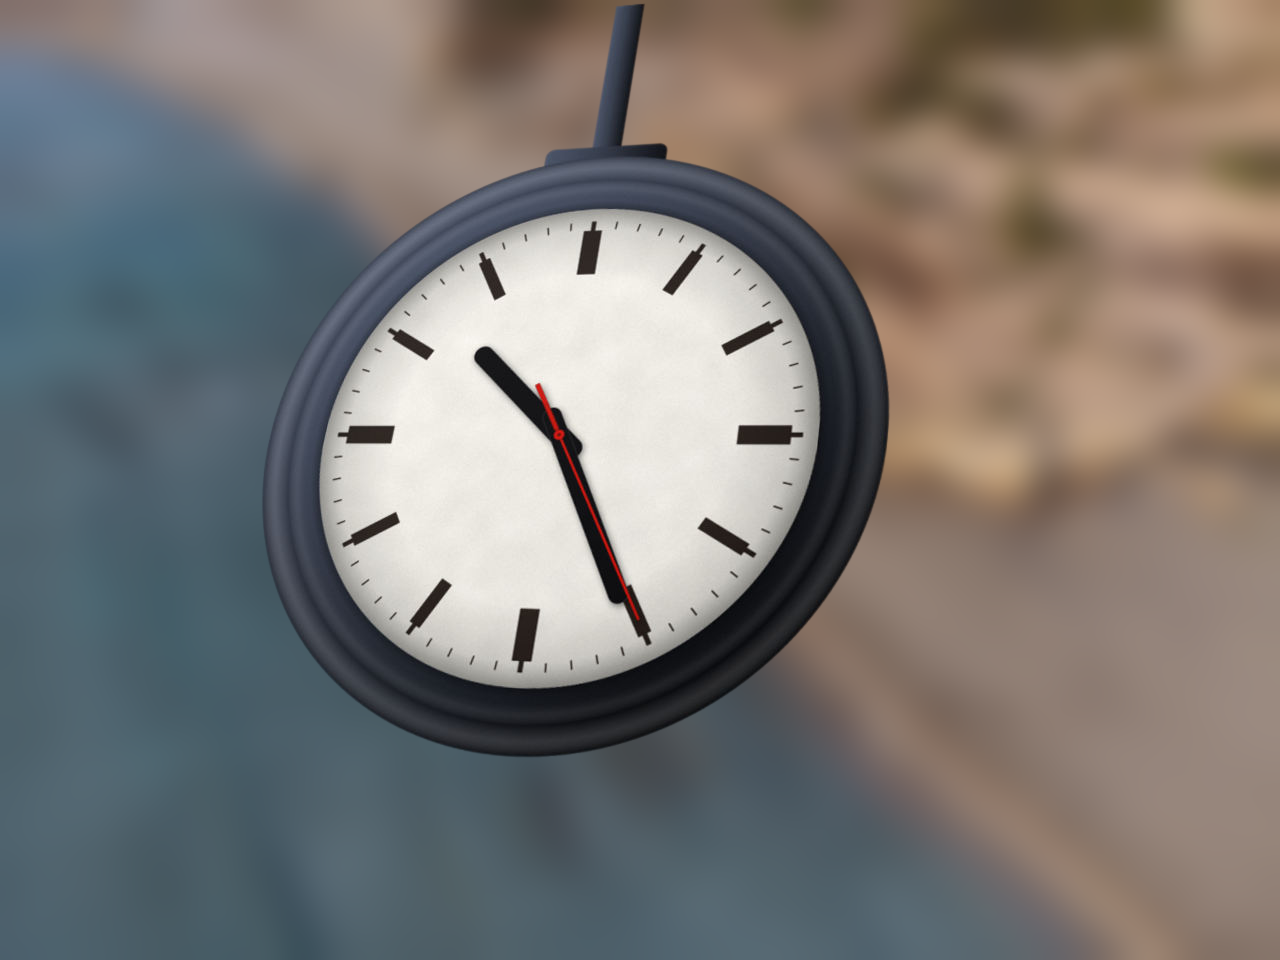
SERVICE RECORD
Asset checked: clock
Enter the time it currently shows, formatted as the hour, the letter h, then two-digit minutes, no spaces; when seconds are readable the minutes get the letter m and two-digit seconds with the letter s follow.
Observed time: 10h25m25s
